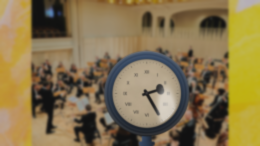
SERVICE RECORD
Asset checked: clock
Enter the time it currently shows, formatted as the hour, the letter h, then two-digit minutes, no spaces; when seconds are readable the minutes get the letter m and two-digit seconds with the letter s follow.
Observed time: 2h25
